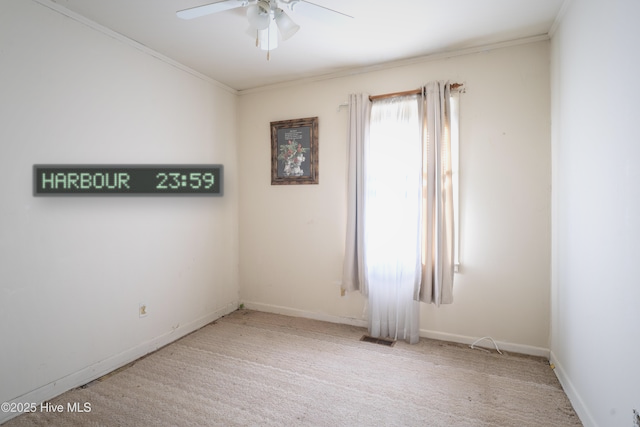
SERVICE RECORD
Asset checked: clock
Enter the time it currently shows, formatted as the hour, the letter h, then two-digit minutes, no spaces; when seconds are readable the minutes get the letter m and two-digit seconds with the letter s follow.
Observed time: 23h59
